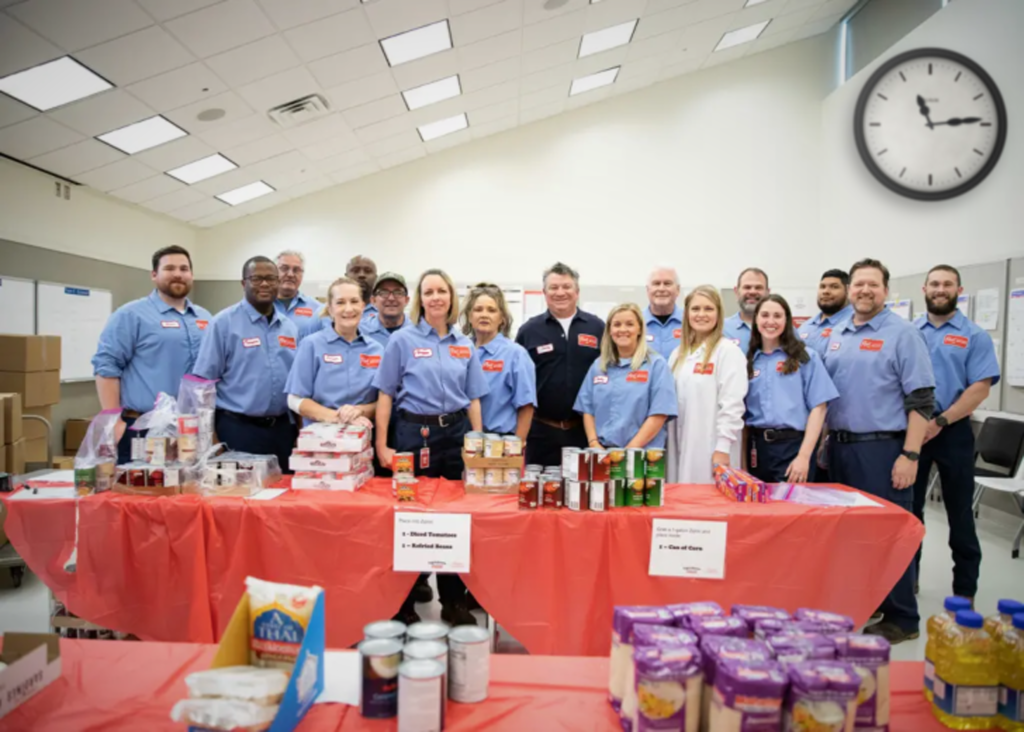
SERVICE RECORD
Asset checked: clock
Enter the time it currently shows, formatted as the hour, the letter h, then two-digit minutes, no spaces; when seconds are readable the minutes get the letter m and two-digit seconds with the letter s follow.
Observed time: 11h14
